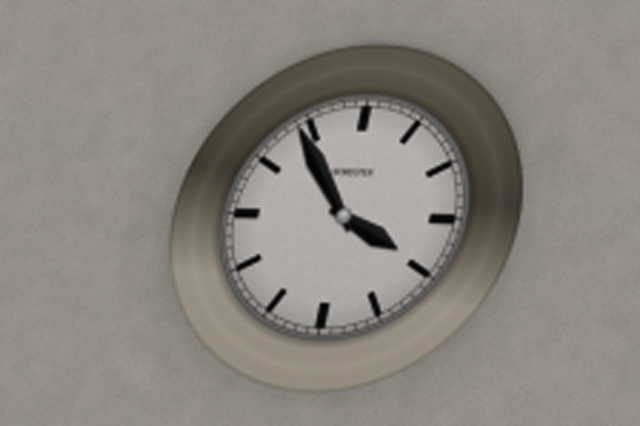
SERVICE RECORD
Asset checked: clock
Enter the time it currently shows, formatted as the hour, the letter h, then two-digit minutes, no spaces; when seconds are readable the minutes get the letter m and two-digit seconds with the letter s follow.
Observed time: 3h54
